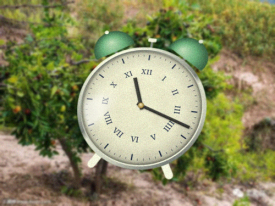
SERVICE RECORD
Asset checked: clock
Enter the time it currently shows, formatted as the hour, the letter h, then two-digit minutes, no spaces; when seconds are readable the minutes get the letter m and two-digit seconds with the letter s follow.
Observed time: 11h18
